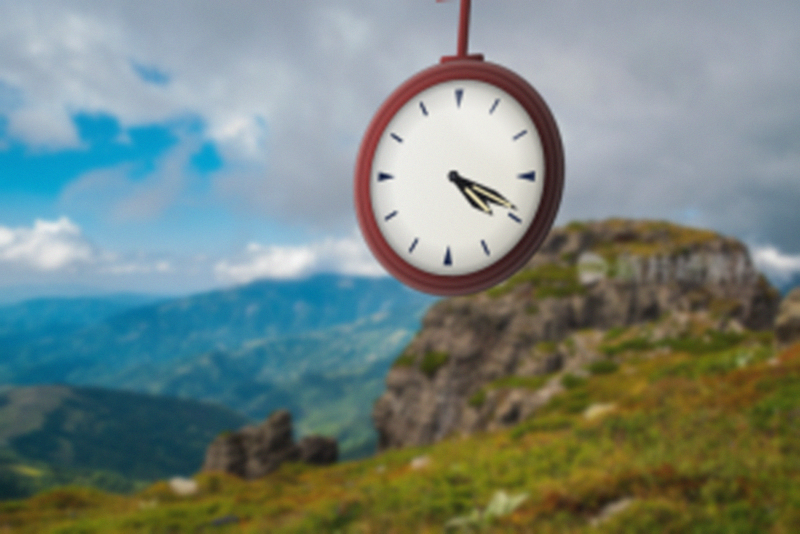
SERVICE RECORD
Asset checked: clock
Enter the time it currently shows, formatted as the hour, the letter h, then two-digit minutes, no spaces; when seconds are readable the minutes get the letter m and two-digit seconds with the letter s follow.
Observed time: 4h19
